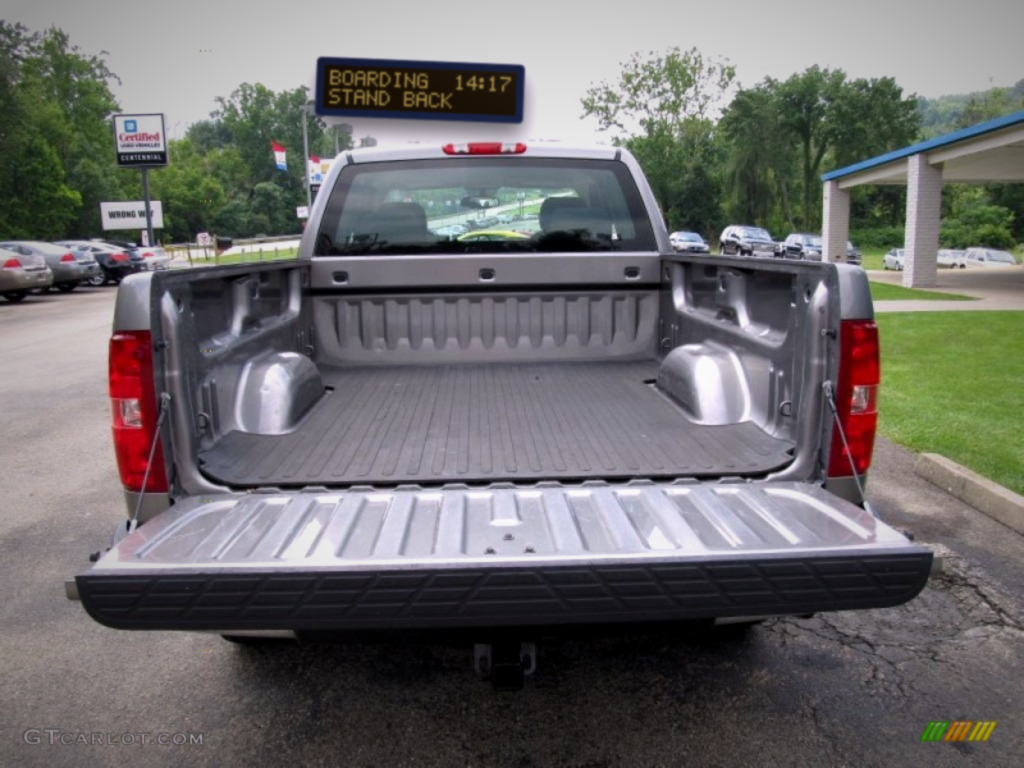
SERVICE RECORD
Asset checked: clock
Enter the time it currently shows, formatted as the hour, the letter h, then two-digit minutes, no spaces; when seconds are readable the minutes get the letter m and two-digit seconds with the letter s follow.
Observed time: 14h17
